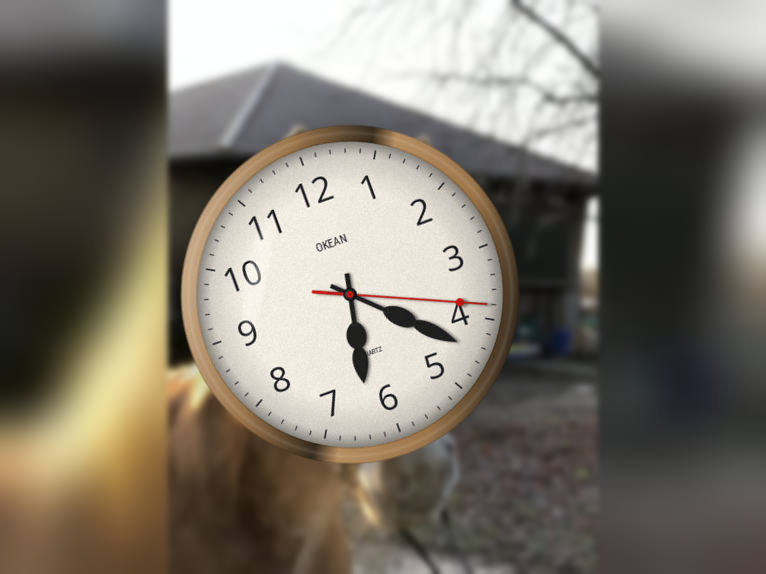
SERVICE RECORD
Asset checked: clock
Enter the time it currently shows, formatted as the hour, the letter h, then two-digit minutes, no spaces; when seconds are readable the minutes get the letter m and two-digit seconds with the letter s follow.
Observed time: 6h22m19s
